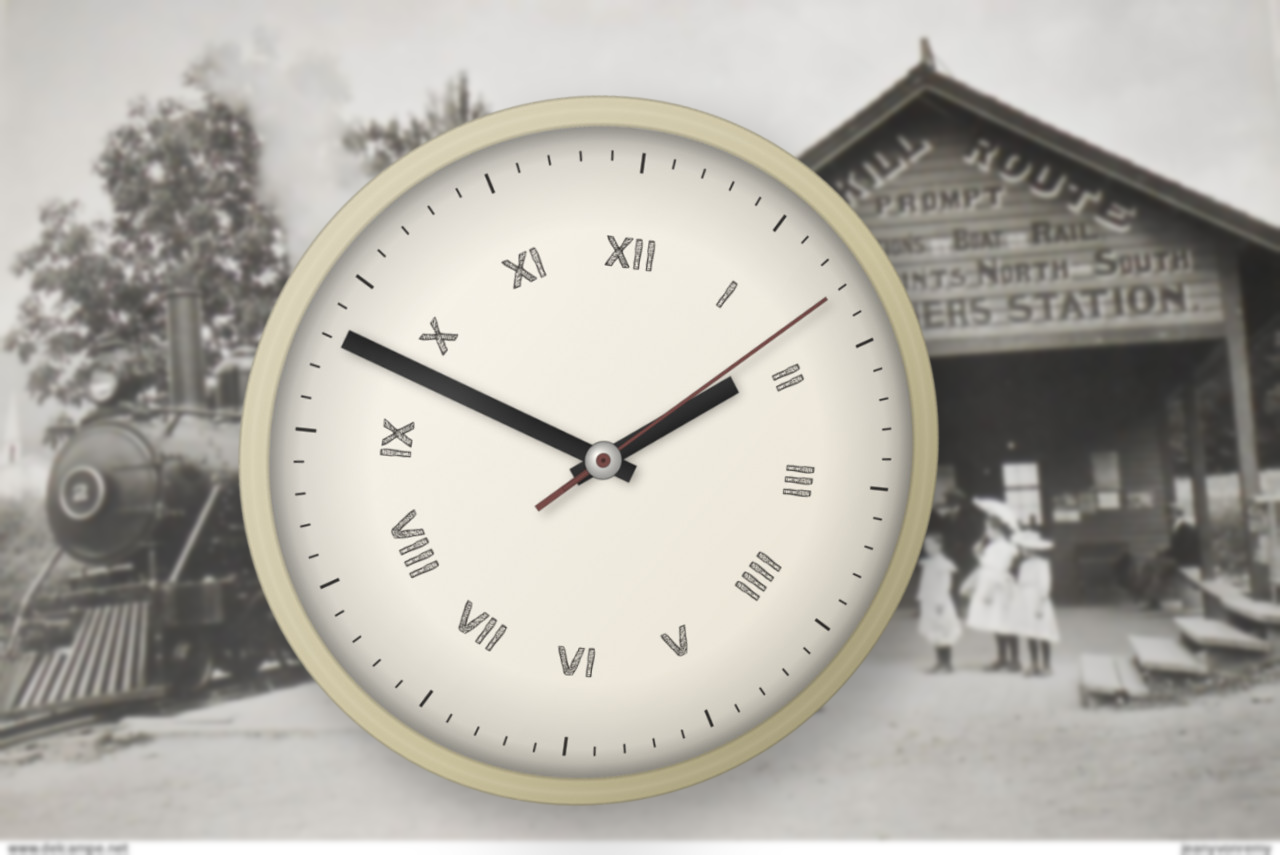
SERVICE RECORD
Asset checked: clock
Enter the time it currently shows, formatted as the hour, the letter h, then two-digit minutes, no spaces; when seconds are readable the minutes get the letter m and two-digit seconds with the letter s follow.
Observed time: 1h48m08s
